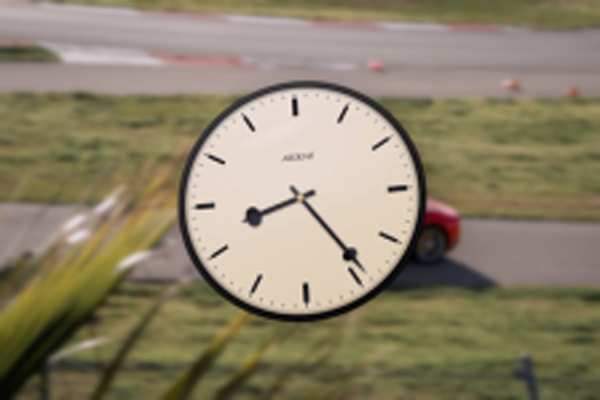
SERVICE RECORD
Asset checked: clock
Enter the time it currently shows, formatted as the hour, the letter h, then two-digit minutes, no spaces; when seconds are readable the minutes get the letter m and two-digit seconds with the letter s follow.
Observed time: 8h24
